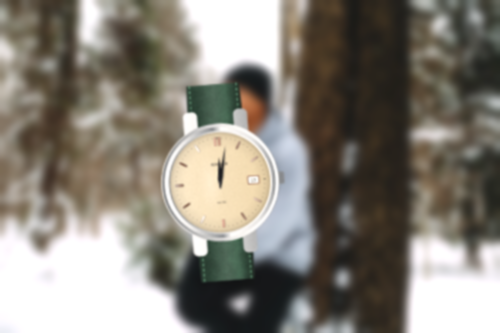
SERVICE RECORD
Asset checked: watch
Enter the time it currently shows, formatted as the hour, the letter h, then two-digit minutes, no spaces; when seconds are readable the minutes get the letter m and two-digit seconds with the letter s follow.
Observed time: 12h02
